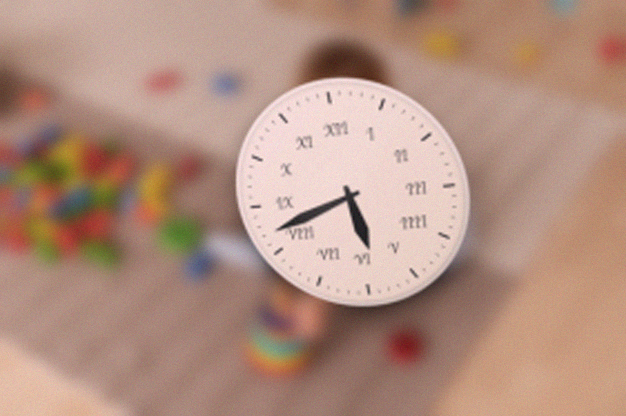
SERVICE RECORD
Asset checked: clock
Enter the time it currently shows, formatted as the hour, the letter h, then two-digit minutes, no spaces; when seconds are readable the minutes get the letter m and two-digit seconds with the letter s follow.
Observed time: 5h42
